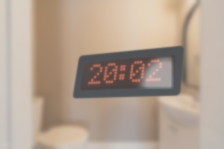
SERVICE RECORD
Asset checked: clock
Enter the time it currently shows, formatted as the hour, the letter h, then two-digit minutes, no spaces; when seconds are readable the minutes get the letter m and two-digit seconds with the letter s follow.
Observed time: 20h02
